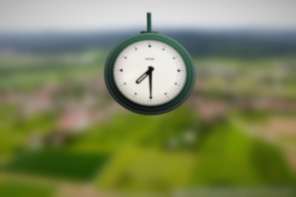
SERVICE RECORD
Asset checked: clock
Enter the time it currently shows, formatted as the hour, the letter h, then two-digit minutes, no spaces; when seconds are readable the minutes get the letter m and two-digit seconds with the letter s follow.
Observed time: 7h30
